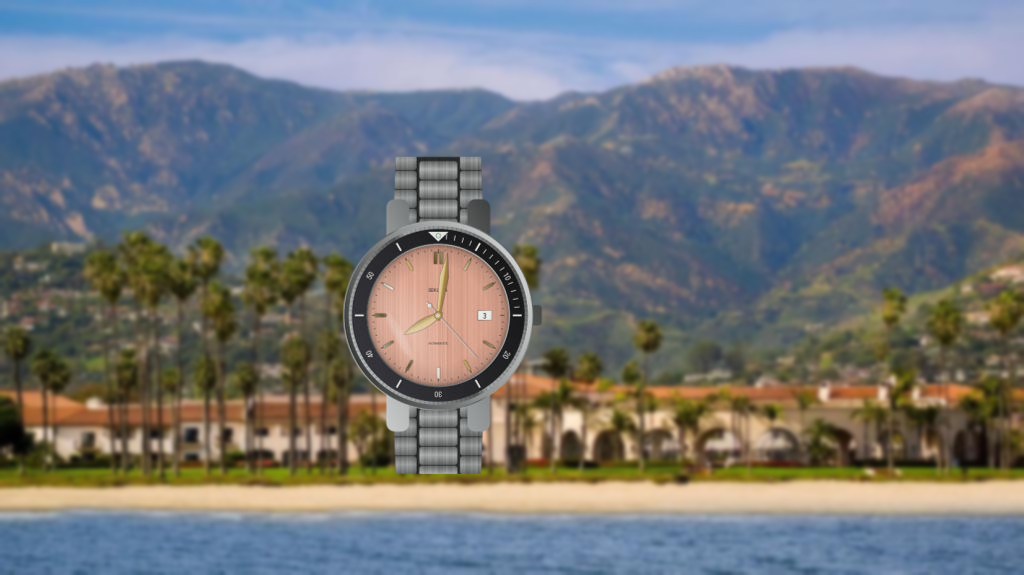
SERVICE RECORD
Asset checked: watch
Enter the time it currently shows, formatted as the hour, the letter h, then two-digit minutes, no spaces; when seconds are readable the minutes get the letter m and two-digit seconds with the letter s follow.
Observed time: 8h01m23s
